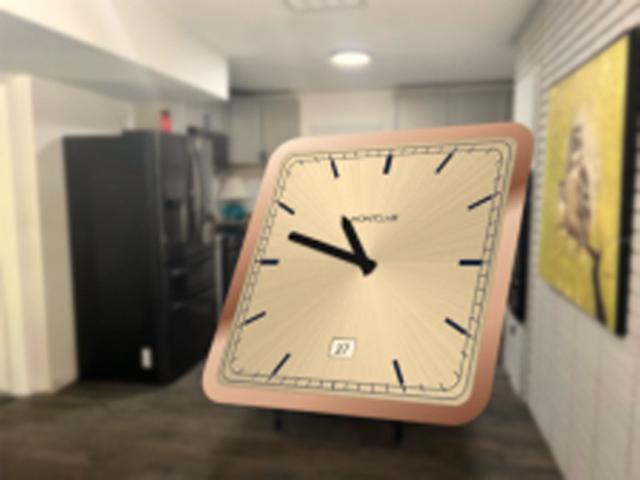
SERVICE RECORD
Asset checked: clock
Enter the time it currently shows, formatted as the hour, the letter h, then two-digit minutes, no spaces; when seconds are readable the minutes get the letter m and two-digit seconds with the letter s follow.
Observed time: 10h48
